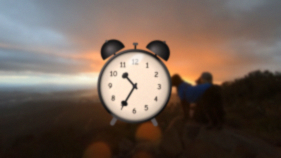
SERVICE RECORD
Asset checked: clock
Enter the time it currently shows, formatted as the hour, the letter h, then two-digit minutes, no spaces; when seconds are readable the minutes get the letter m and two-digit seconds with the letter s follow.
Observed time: 10h35
